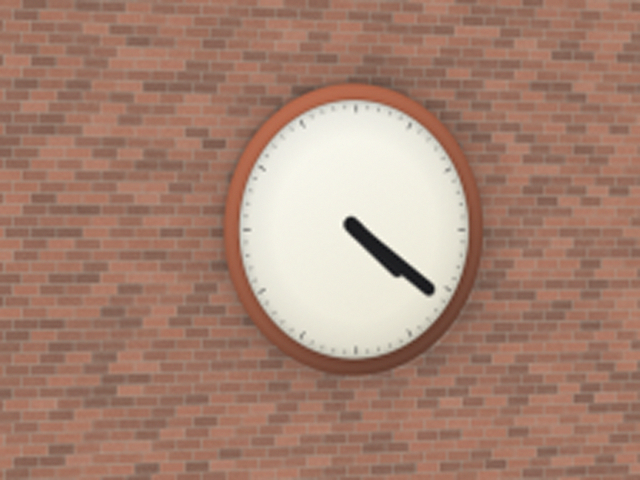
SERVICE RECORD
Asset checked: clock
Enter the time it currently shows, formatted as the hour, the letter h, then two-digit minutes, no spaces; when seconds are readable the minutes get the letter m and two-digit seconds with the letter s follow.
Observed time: 4h21
